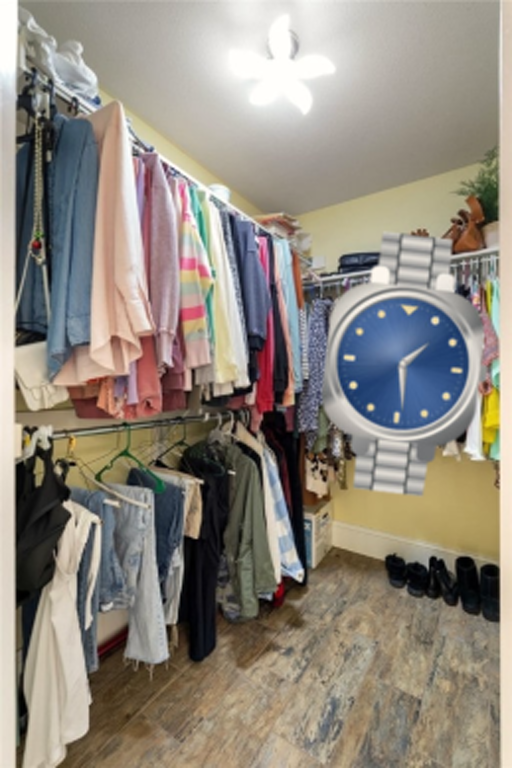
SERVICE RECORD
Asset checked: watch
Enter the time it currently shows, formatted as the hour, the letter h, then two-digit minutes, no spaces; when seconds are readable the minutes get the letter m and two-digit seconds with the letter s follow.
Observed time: 1h29
